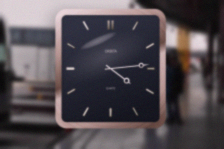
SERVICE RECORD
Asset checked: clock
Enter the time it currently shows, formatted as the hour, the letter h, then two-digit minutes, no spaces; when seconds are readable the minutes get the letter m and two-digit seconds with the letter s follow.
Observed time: 4h14
